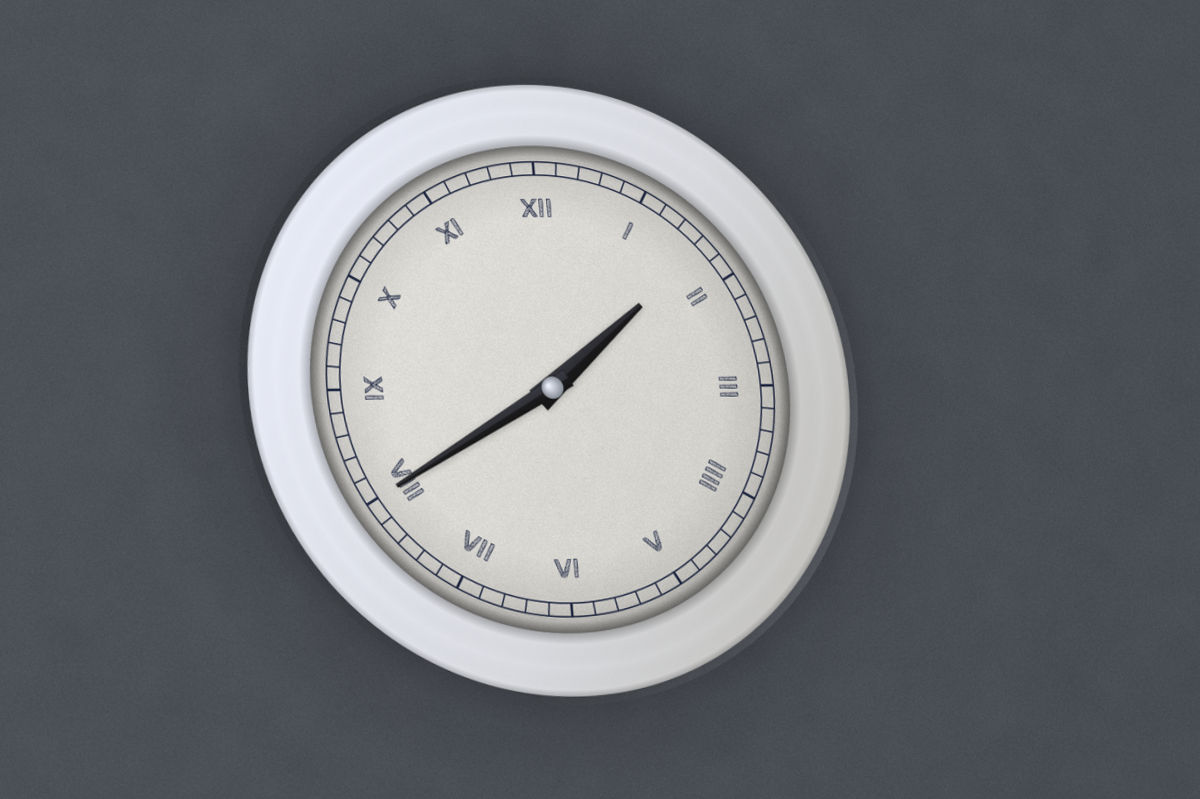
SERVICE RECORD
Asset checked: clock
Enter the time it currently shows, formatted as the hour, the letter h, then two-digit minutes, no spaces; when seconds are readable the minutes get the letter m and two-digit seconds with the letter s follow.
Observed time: 1h40
